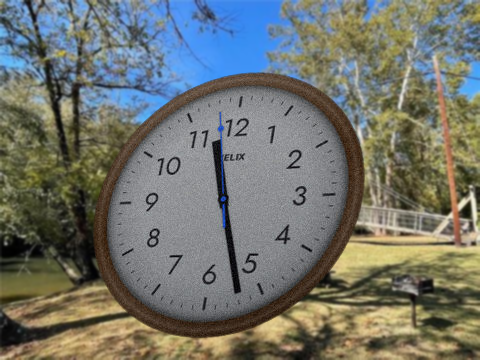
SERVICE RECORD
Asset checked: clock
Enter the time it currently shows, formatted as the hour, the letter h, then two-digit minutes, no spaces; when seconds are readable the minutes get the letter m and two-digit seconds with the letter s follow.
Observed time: 11h26m58s
